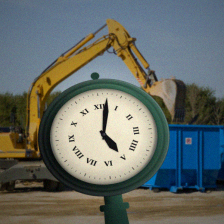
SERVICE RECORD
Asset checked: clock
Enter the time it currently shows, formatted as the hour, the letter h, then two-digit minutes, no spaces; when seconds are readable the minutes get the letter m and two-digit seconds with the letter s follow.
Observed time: 5h02
